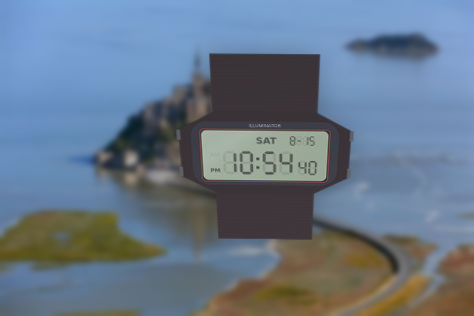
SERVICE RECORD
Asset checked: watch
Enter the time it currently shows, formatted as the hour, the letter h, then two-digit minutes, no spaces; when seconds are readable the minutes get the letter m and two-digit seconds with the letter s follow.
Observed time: 10h54m40s
